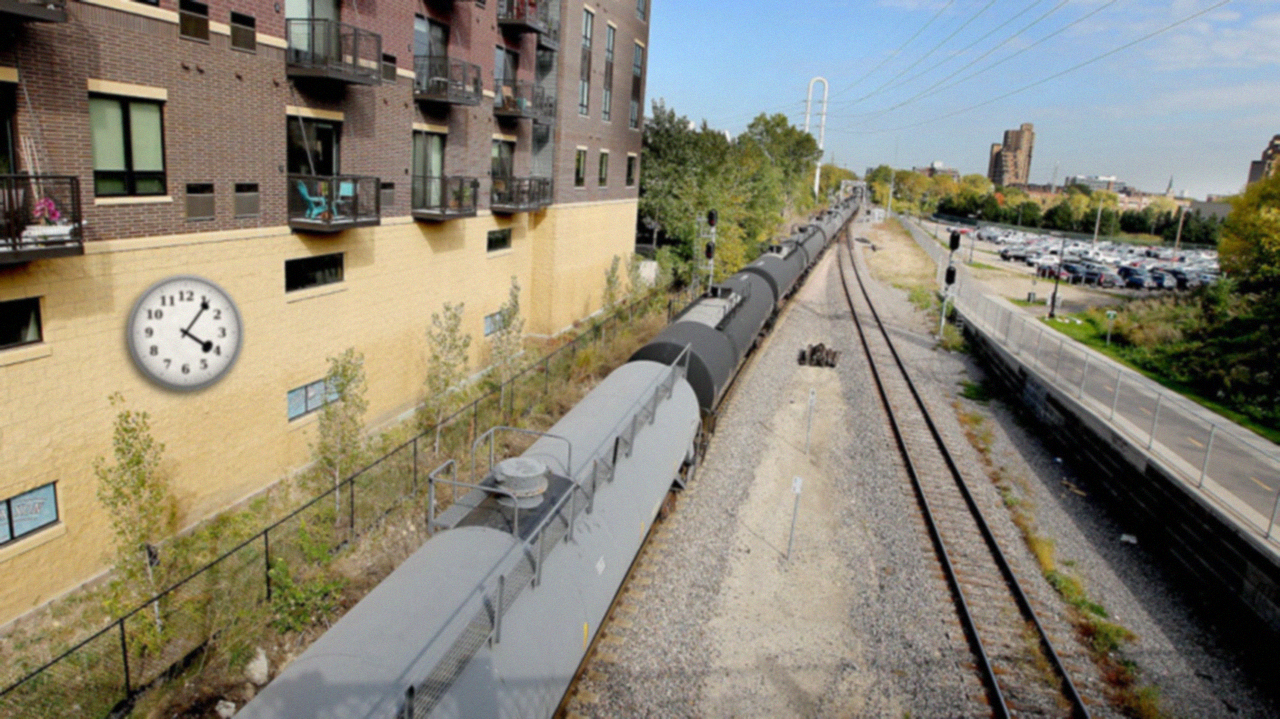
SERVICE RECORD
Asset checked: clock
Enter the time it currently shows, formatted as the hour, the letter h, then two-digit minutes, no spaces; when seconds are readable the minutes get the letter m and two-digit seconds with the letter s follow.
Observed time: 4h06
